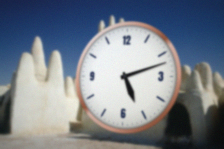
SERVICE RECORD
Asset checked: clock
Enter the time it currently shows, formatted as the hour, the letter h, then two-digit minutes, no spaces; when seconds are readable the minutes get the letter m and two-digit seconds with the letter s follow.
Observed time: 5h12
